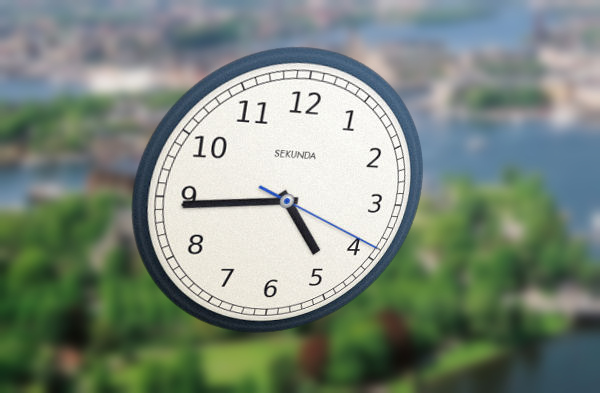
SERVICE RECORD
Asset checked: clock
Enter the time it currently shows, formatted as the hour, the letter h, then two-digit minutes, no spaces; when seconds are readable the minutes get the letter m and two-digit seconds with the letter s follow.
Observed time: 4h44m19s
